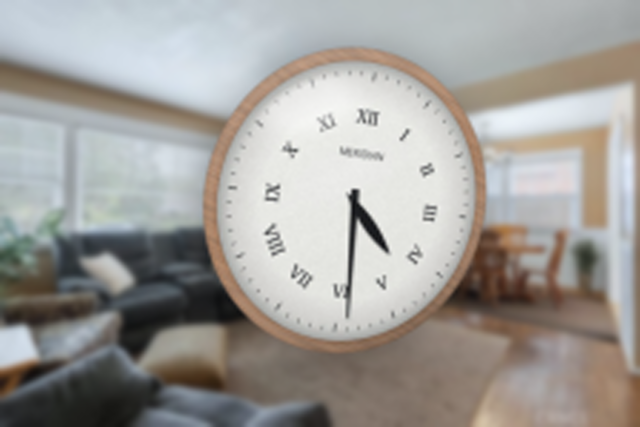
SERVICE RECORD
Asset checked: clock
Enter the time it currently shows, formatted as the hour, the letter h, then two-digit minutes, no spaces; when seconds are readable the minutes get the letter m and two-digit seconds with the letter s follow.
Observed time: 4h29
